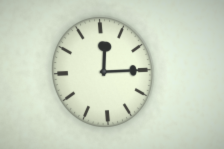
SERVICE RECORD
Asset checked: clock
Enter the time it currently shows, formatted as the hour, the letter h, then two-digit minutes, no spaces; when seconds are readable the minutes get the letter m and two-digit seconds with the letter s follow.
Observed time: 12h15
